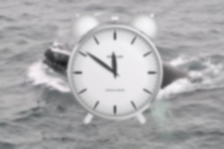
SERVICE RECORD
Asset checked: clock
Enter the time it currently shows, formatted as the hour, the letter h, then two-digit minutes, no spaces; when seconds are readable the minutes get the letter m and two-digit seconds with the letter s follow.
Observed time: 11h51
